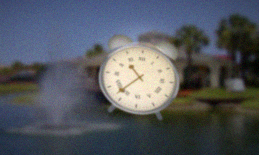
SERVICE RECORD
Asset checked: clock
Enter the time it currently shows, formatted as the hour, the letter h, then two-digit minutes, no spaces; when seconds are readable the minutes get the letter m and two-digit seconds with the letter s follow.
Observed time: 10h37
